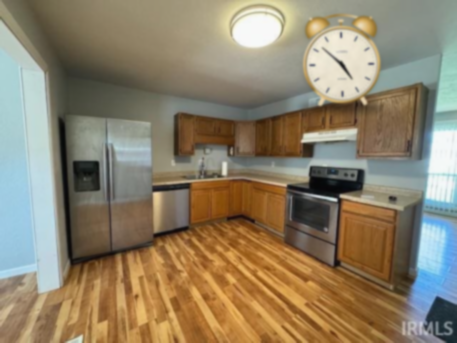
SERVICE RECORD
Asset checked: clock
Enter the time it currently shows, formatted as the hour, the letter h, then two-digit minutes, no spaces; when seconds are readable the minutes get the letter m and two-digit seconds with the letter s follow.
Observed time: 4h52
